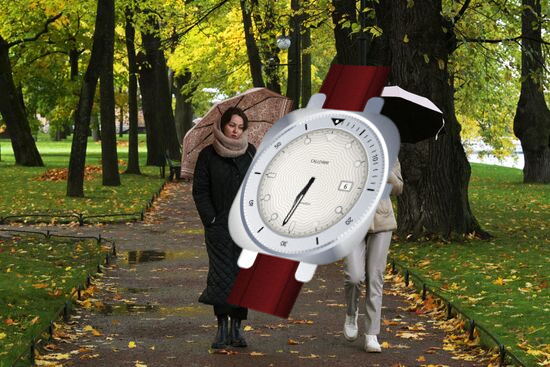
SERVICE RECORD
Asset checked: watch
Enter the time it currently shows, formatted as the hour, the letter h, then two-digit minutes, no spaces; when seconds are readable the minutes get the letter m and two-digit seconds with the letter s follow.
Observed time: 6h32
